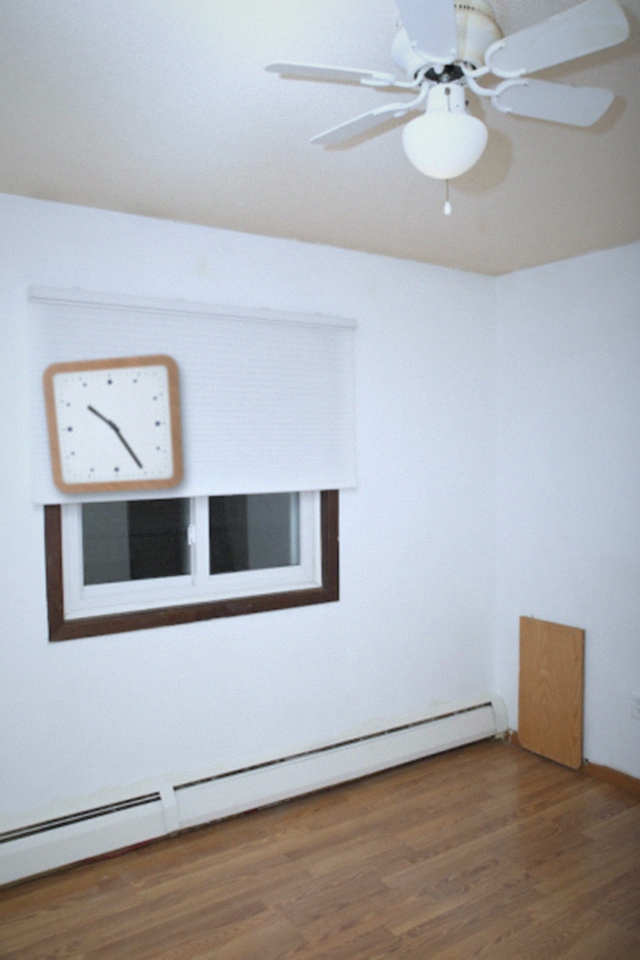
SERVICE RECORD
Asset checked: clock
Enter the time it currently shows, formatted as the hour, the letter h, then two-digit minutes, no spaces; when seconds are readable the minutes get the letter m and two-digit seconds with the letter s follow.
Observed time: 10h25
